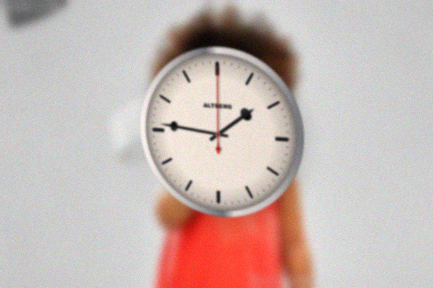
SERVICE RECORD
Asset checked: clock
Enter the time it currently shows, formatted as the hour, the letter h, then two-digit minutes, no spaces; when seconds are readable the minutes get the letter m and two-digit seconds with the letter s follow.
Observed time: 1h46m00s
